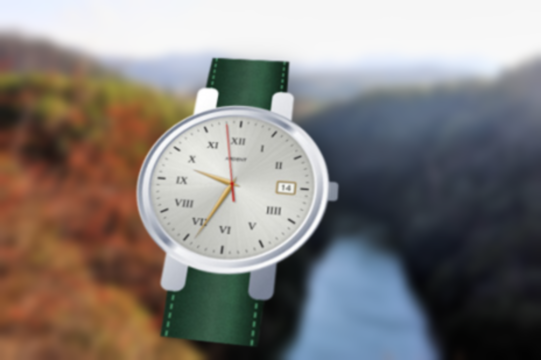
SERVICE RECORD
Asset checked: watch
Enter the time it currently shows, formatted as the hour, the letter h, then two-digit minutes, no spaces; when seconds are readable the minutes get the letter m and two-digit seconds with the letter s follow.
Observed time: 9h33m58s
